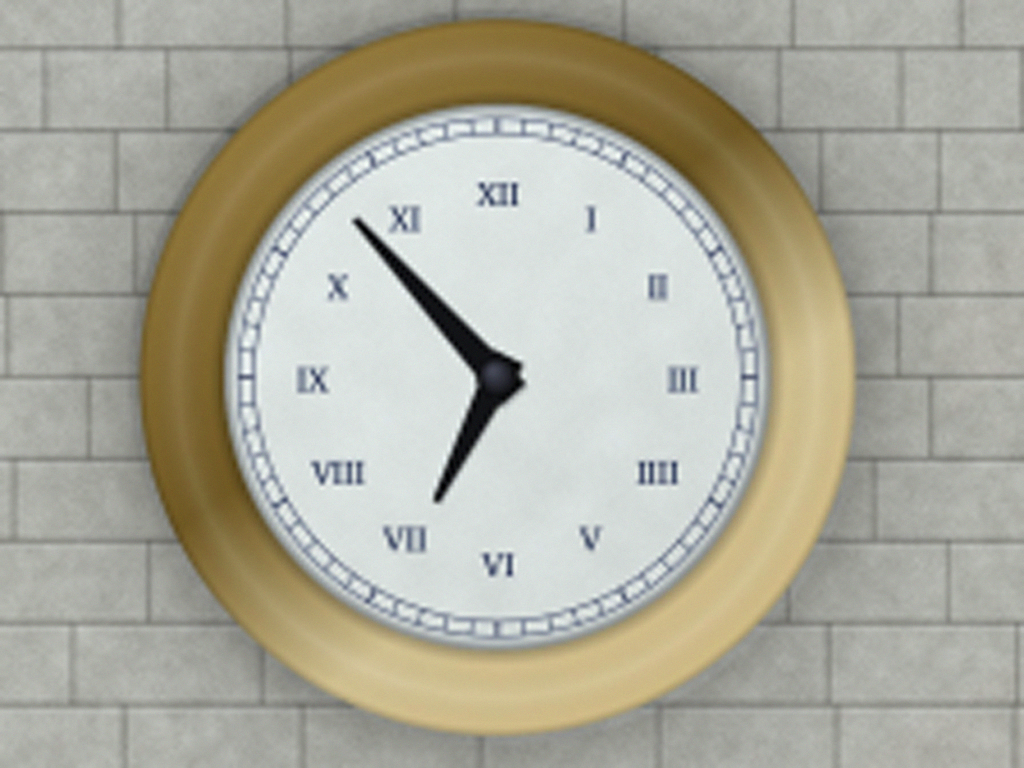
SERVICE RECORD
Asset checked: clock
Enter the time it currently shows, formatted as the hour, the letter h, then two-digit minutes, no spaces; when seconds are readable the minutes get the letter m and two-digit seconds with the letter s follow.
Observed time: 6h53
